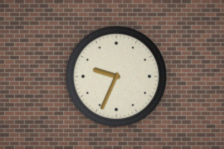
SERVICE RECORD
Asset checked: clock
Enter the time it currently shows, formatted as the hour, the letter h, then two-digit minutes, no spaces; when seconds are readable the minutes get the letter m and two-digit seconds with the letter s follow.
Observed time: 9h34
